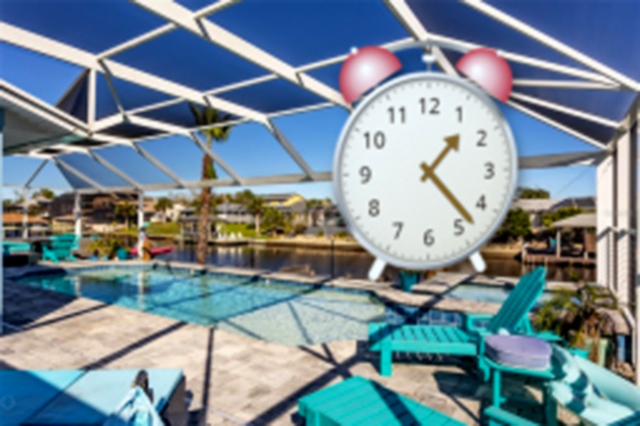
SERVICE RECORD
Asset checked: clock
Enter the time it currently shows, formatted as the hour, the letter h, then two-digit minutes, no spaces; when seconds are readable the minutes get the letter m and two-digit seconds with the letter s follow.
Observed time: 1h23
